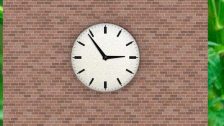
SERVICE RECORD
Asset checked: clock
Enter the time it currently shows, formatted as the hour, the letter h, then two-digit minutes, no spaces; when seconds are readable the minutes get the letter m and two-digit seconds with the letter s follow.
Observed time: 2h54
